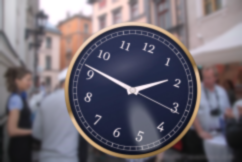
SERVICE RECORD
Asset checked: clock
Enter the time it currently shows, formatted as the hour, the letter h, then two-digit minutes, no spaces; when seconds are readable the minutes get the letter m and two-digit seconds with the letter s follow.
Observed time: 1h46m16s
